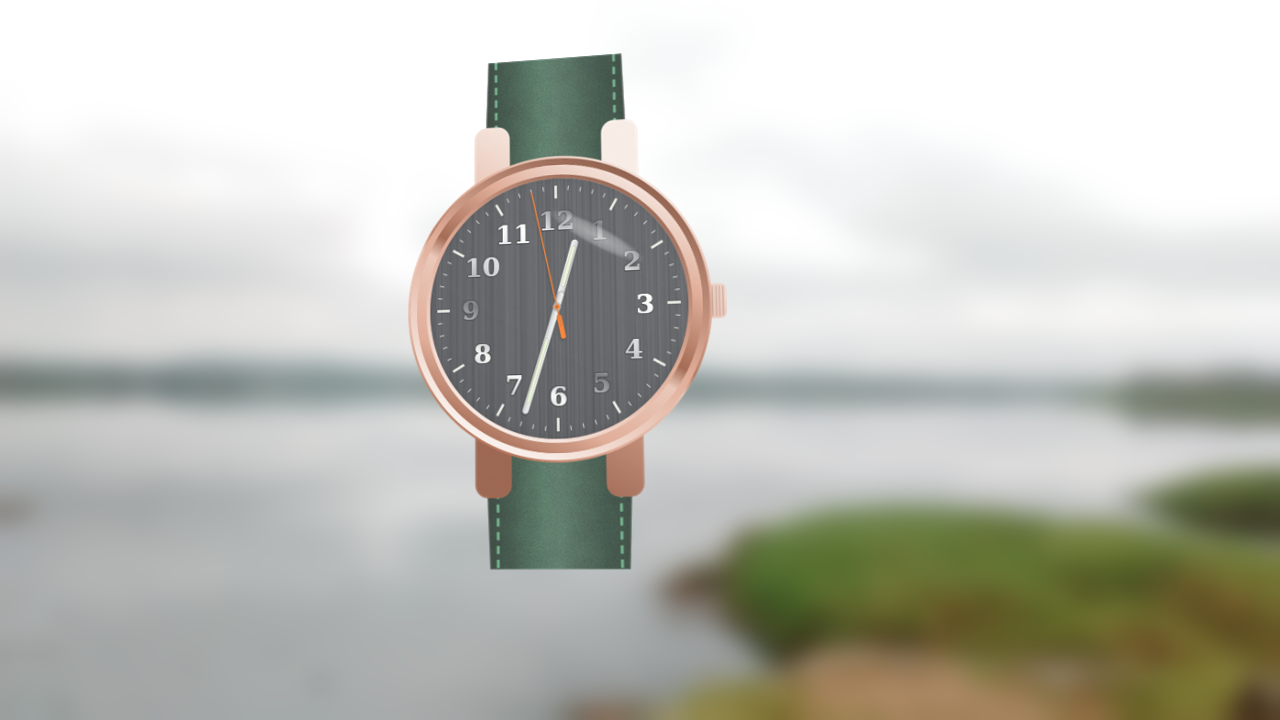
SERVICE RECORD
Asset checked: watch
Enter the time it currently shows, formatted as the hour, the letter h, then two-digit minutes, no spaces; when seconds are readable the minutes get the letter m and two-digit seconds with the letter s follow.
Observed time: 12h32m58s
